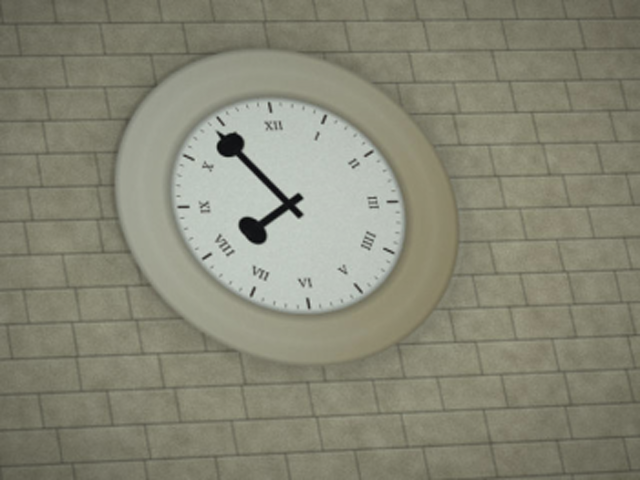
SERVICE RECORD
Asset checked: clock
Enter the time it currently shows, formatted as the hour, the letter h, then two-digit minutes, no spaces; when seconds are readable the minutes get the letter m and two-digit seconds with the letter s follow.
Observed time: 7h54
